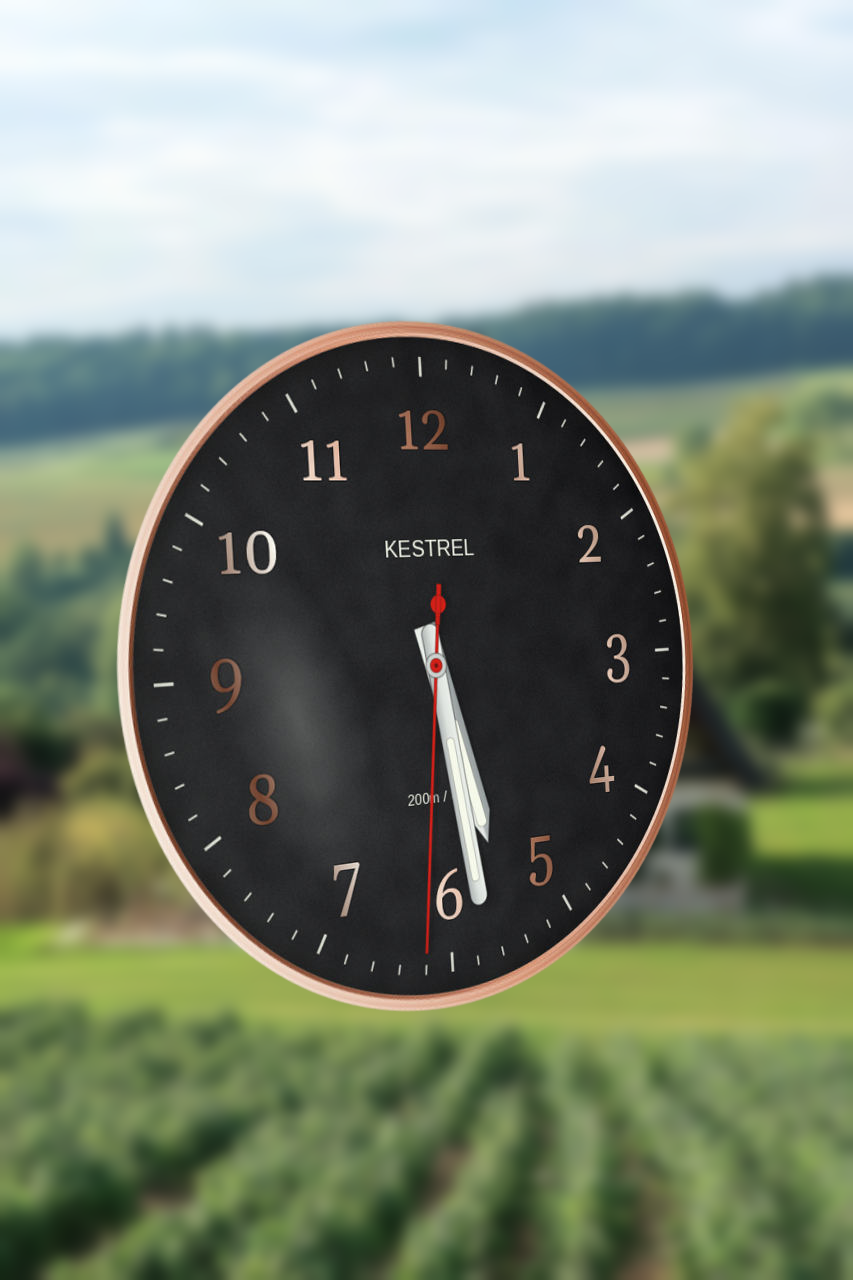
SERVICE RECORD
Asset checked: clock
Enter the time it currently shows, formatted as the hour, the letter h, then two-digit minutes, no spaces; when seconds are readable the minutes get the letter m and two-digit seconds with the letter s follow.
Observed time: 5h28m31s
